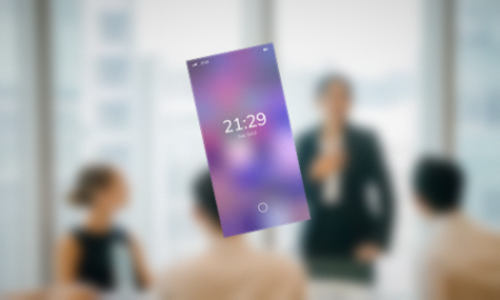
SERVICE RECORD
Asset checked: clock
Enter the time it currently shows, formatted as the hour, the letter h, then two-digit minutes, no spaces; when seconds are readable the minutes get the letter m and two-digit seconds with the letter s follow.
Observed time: 21h29
